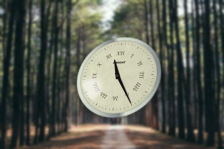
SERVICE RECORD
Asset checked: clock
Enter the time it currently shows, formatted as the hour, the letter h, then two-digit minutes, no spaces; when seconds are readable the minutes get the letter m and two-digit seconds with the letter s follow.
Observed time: 11h25
